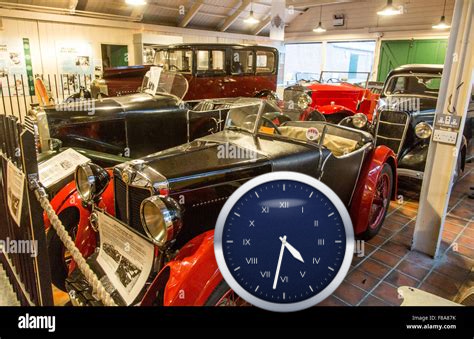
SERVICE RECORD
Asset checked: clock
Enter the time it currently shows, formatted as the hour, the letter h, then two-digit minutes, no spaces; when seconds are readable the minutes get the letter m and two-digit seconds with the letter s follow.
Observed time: 4h32
